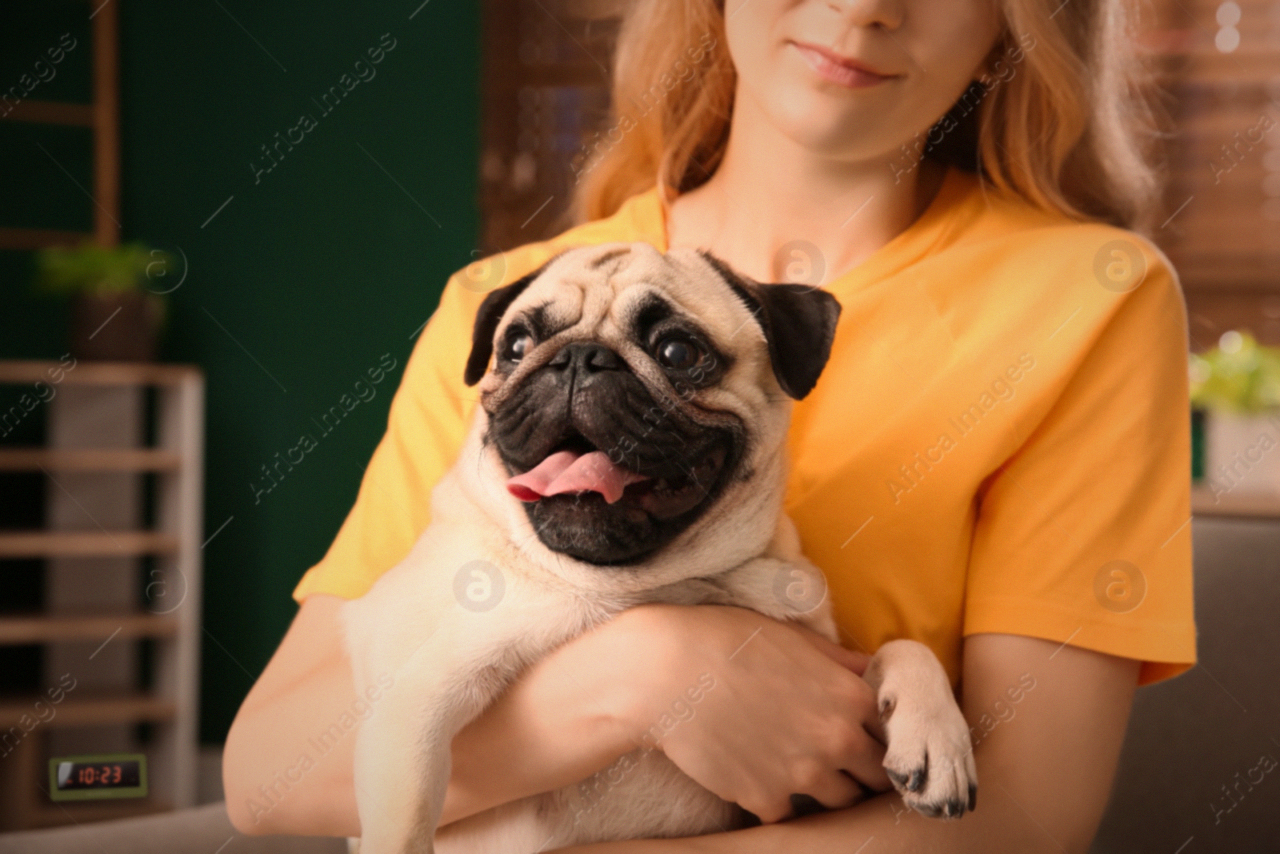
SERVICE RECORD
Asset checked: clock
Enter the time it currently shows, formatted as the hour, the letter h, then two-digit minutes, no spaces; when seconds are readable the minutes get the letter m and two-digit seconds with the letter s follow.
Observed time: 10h23
